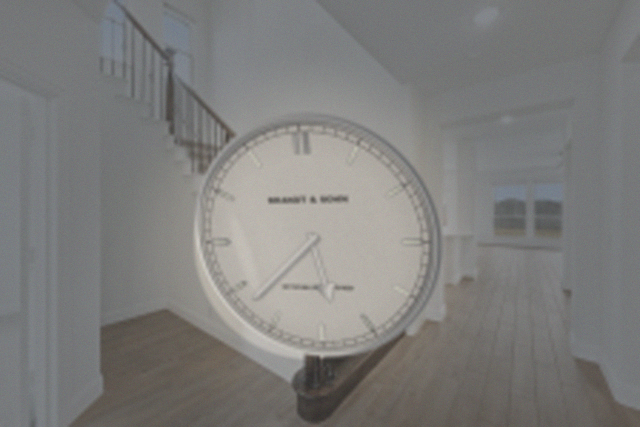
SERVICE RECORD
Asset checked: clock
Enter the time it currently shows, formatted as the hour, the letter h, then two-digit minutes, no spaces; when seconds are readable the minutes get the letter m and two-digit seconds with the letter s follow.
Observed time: 5h38
